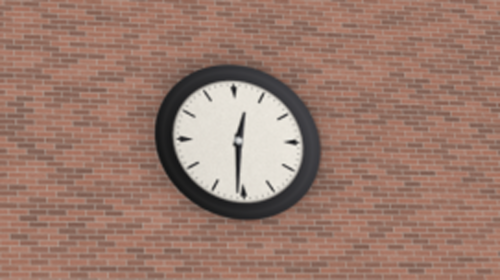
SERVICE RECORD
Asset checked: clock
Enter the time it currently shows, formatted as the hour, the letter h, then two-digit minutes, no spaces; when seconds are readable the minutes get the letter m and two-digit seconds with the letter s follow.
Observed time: 12h31
